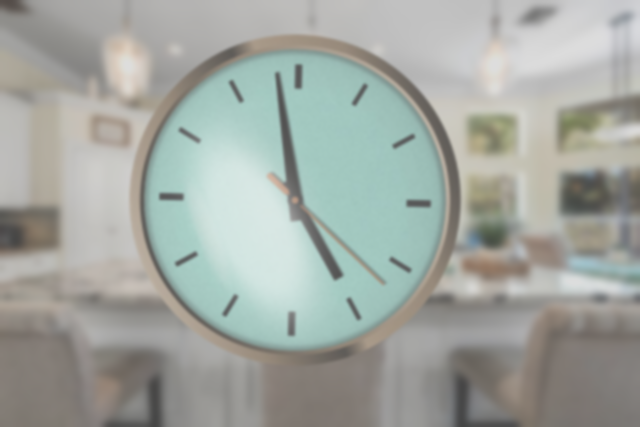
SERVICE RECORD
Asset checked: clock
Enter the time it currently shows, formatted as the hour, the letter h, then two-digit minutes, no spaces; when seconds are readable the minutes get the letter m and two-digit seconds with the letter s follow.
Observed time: 4h58m22s
